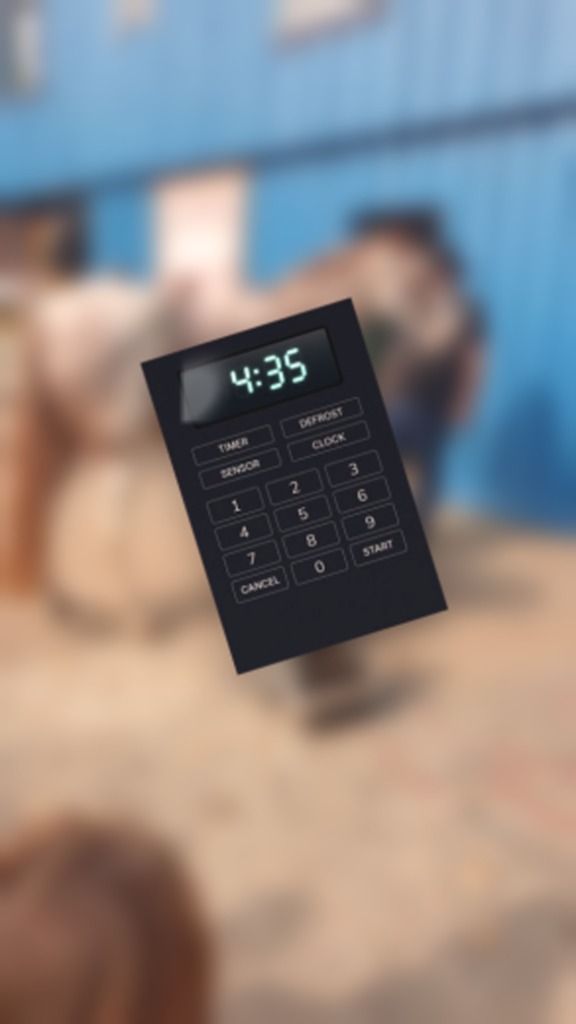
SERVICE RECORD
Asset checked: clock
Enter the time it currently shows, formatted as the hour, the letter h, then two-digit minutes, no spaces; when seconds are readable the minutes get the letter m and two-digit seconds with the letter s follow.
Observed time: 4h35
